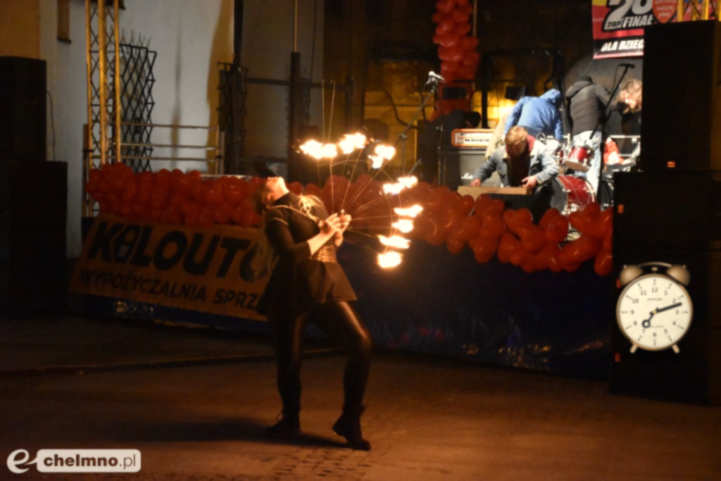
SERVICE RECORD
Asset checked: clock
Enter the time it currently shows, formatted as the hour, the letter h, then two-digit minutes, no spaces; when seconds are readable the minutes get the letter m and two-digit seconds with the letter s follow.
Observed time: 7h12
